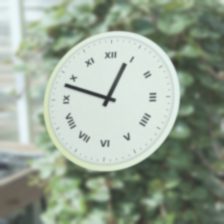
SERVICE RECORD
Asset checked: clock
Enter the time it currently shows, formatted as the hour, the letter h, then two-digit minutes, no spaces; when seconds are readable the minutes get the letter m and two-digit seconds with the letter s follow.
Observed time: 12h48
